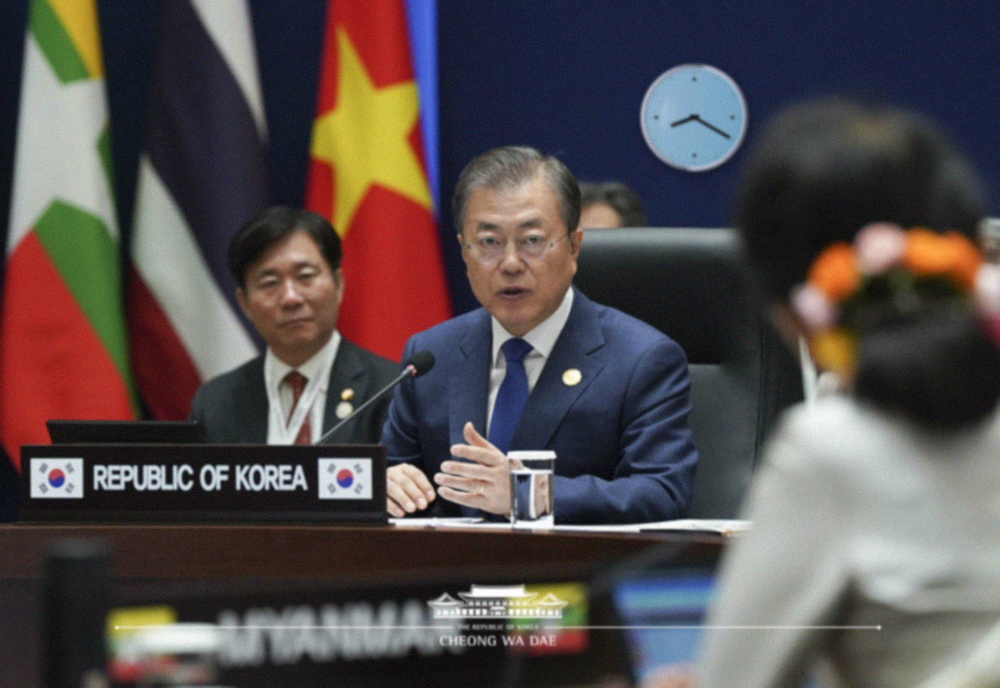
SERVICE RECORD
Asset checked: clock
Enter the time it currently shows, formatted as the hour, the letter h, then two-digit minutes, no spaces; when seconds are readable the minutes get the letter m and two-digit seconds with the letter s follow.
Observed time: 8h20
